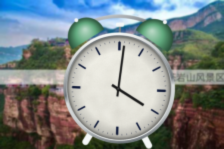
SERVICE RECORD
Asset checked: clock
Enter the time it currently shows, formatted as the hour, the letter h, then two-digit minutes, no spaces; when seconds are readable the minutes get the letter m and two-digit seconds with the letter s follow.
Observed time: 4h01
